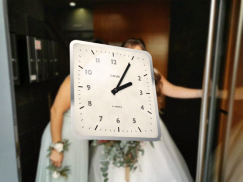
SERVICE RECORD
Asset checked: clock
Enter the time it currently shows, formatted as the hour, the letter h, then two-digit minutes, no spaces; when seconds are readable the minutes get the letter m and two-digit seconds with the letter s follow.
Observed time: 2h05
